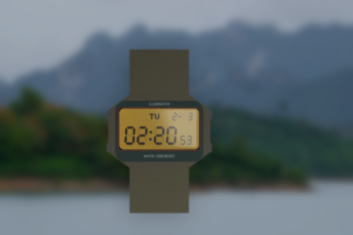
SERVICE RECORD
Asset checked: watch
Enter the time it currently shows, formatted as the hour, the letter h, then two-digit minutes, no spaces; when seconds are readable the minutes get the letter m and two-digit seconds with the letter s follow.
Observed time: 2h20m53s
